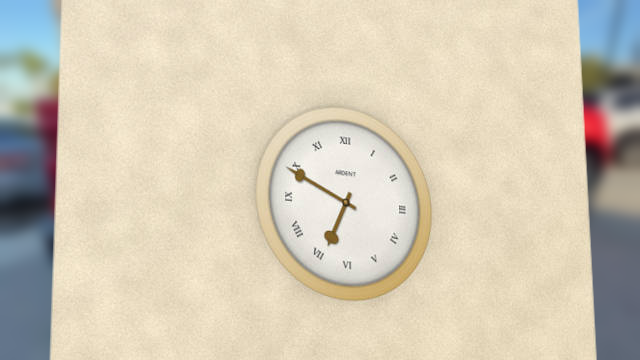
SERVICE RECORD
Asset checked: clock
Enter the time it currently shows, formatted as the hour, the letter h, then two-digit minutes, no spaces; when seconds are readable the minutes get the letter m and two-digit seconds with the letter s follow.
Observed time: 6h49
